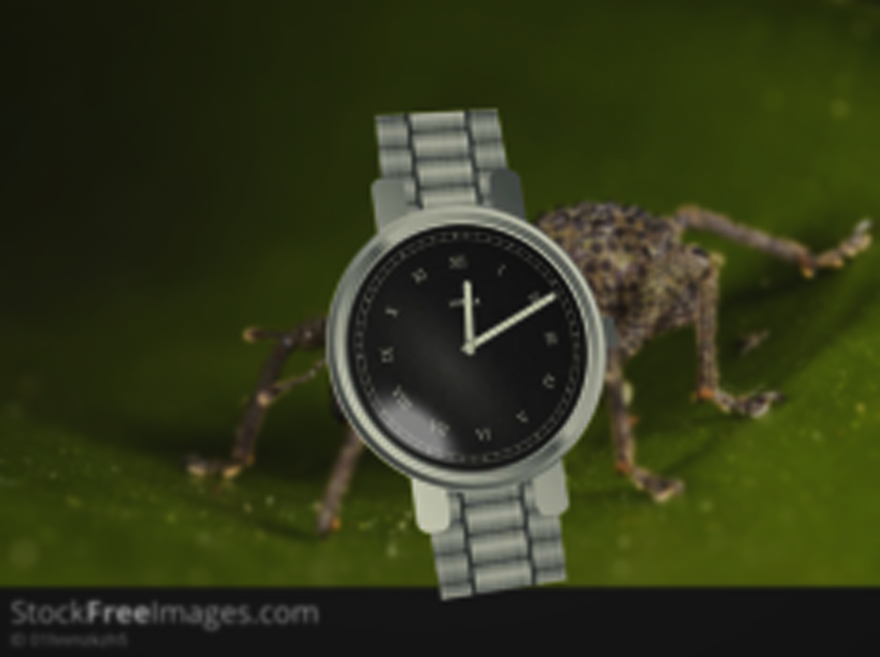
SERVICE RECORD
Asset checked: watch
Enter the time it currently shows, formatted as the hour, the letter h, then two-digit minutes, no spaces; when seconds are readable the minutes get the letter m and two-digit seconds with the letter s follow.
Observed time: 12h11
